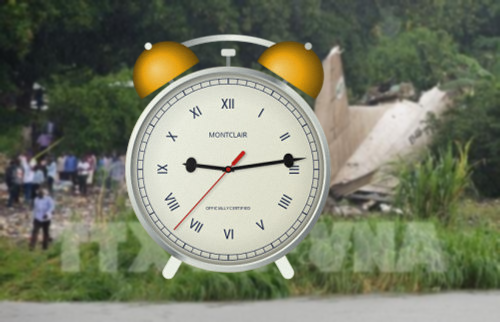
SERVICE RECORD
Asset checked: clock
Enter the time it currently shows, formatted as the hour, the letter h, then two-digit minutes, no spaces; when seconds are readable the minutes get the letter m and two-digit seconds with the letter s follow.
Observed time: 9h13m37s
